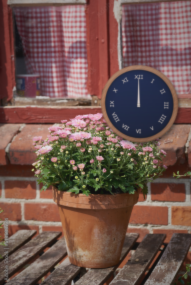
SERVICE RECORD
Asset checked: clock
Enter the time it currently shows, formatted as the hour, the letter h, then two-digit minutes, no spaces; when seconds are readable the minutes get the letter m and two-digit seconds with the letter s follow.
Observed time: 12h00
